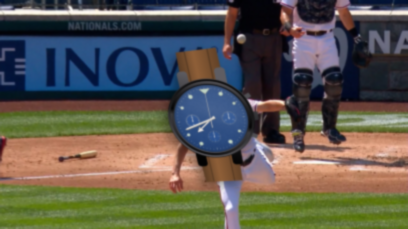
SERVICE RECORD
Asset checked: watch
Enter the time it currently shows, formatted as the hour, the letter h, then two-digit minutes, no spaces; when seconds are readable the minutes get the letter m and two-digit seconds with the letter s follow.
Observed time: 7h42
